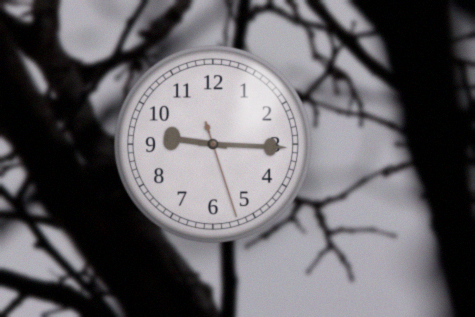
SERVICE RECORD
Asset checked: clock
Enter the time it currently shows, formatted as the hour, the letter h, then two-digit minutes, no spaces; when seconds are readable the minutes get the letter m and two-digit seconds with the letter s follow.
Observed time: 9h15m27s
